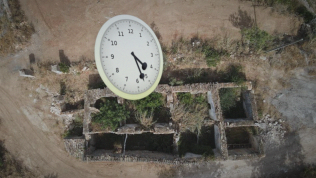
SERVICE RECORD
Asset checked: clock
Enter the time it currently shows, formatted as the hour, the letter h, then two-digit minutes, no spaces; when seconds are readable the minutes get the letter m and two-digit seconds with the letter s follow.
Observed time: 4h27
